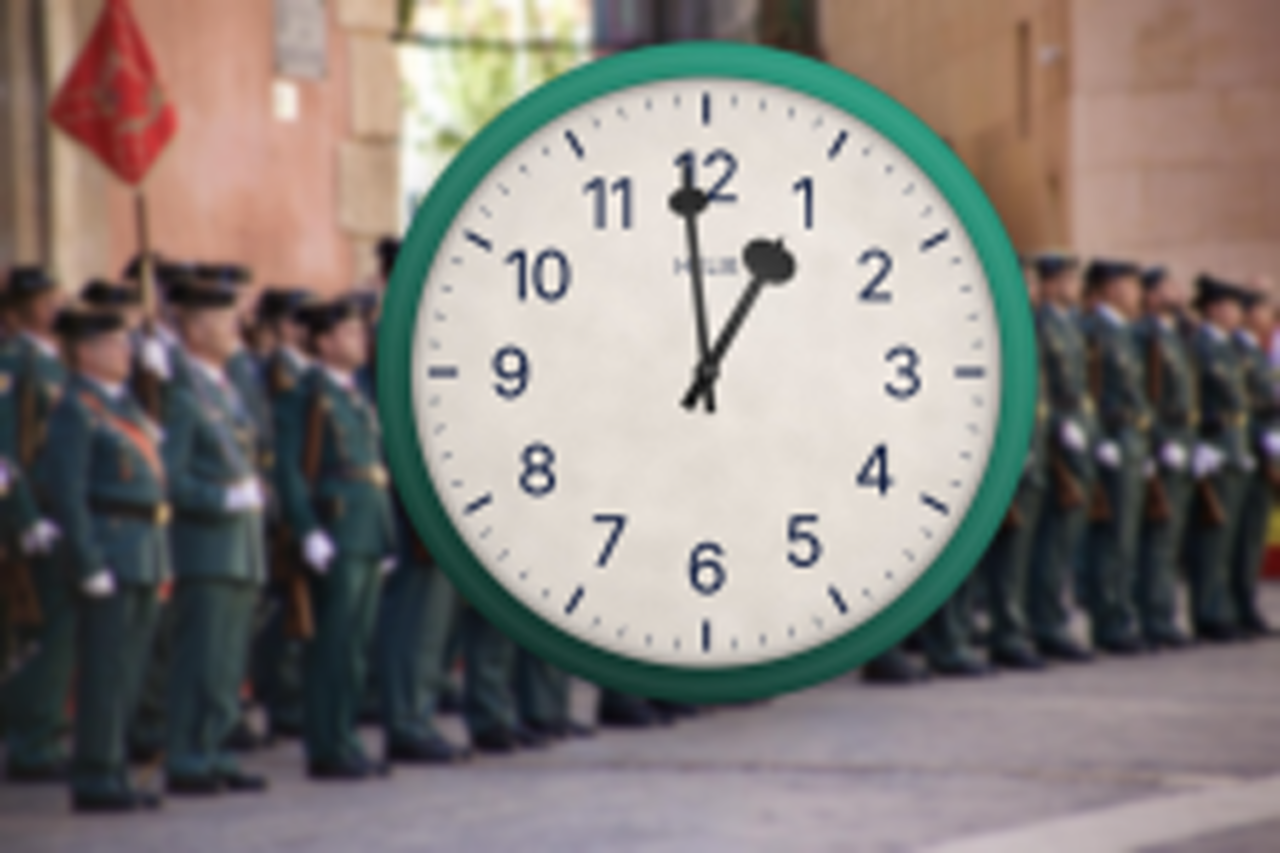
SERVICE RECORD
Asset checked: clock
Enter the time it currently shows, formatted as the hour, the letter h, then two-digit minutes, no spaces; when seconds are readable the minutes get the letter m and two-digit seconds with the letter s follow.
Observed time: 12h59
